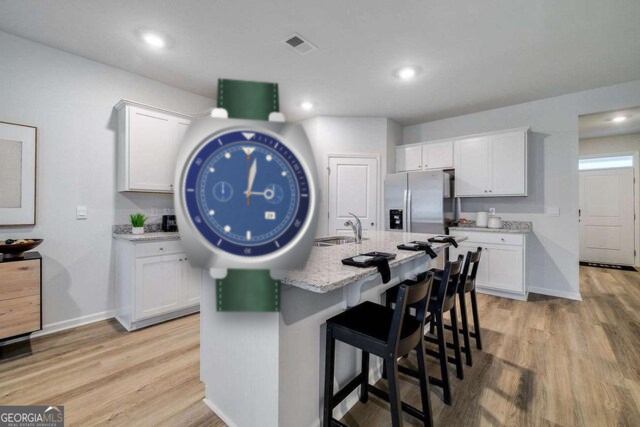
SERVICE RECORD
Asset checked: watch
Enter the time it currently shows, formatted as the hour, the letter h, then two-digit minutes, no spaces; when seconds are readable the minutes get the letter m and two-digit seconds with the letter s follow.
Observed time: 3h02
